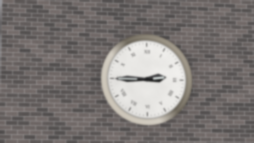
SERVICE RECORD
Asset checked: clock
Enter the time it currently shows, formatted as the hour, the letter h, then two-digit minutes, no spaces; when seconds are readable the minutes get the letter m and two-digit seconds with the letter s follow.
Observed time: 2h45
